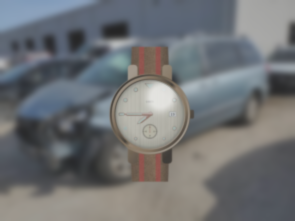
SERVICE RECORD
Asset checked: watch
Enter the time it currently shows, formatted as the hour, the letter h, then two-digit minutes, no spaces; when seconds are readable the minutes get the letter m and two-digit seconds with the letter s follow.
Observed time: 7h45
